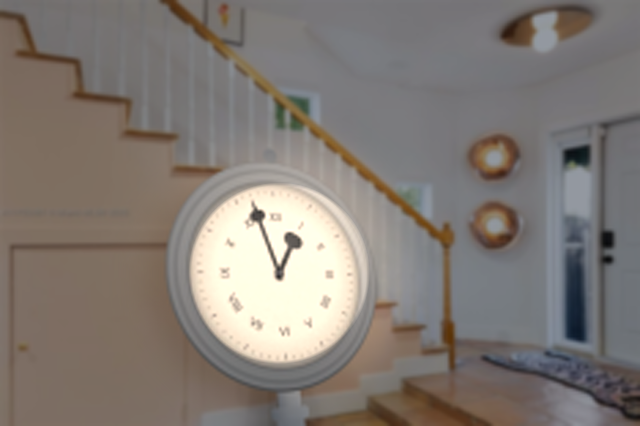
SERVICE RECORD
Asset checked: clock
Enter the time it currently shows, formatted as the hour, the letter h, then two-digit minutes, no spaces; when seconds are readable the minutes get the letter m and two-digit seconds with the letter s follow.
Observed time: 12h57
